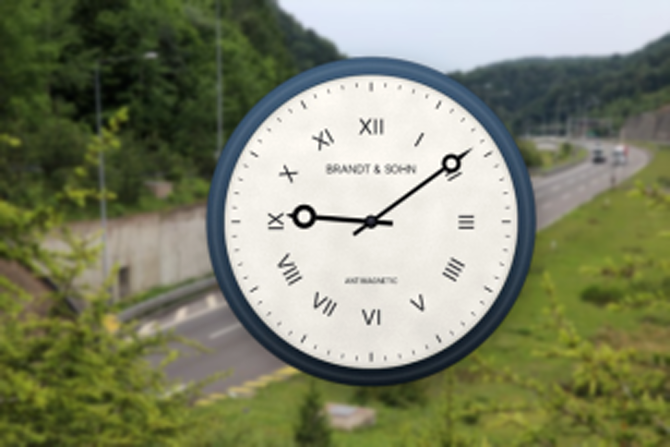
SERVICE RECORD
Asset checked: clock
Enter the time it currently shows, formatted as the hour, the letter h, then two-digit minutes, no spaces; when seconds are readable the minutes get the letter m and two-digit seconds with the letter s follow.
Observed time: 9h09
